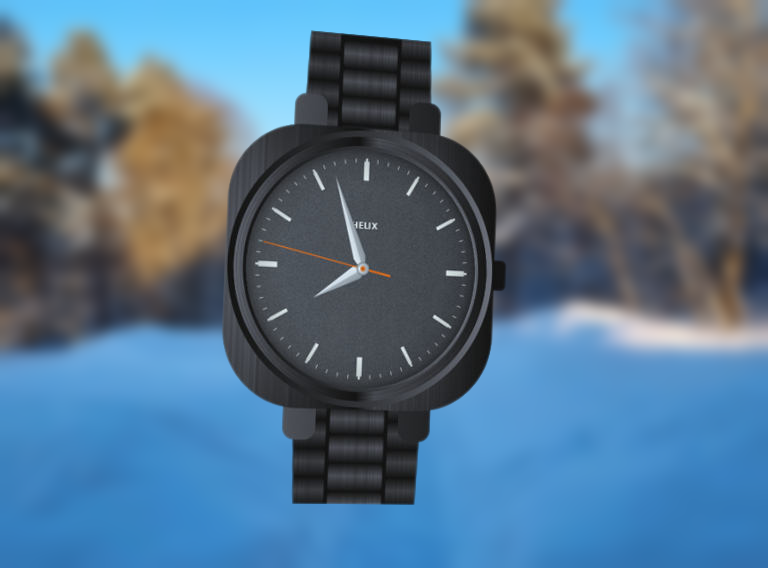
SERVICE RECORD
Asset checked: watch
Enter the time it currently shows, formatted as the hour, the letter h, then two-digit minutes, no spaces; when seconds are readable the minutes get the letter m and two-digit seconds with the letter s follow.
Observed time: 7h56m47s
